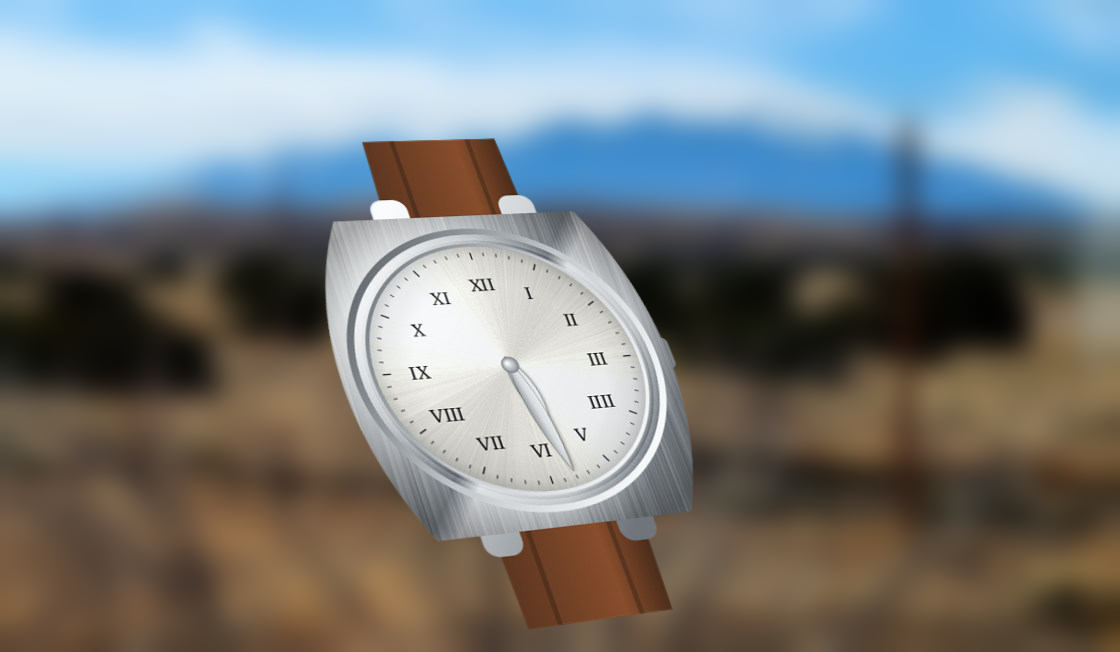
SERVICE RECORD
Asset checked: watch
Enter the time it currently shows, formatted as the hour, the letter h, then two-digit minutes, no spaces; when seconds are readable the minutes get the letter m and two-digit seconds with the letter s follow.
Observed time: 5h28
